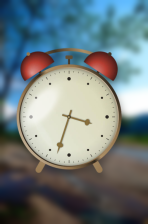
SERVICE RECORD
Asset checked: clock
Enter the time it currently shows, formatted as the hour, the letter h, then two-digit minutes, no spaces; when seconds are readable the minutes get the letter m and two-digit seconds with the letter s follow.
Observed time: 3h33
